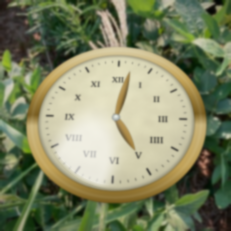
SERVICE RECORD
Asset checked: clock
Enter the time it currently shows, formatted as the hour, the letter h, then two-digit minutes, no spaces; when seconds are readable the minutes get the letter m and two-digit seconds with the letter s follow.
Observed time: 5h02
